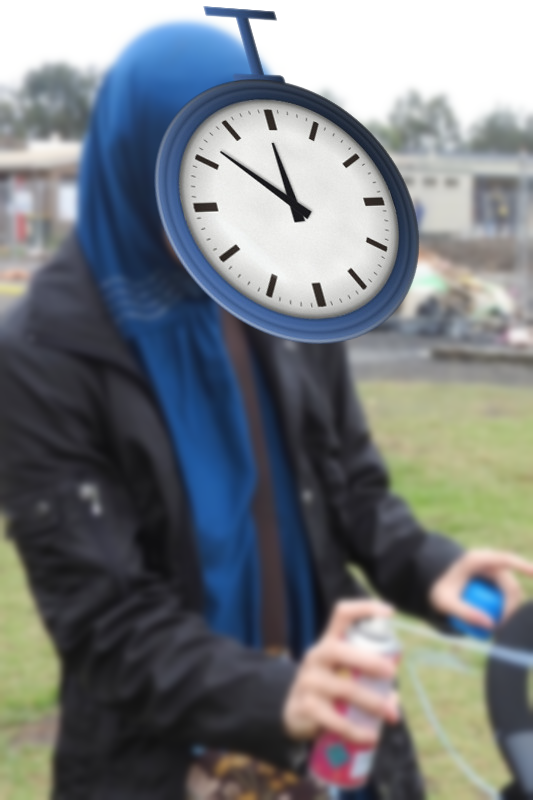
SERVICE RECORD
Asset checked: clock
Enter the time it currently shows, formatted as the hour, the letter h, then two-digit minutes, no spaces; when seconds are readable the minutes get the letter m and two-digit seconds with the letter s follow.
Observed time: 11h52
